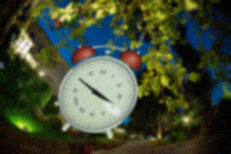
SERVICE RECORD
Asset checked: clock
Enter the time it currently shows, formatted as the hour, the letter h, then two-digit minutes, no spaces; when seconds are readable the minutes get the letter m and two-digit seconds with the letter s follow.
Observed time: 3h50
